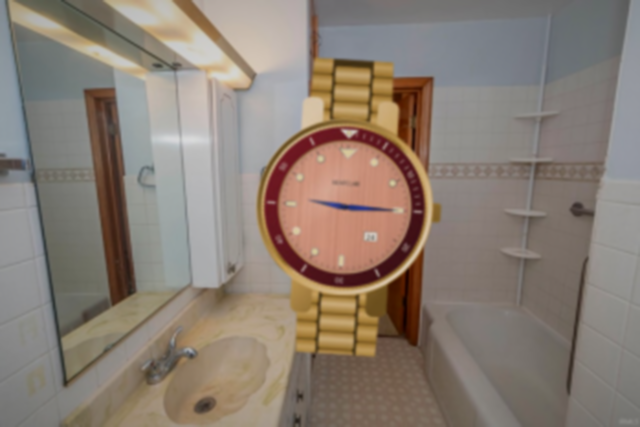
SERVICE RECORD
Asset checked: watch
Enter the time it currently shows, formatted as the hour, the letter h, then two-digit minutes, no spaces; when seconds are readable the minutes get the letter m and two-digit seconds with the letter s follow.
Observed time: 9h15
